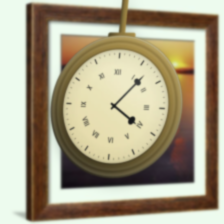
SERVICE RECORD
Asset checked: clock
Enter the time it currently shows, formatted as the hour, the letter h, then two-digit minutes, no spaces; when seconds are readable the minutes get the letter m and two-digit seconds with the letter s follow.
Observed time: 4h07
